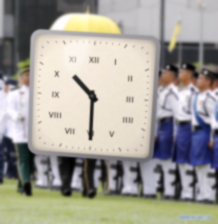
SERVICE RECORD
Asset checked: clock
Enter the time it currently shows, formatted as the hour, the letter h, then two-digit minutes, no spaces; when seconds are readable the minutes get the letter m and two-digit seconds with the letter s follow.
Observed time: 10h30
